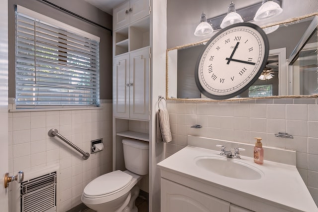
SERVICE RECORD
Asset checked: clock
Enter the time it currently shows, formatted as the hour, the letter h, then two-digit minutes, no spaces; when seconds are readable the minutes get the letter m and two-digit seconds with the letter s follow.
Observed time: 12h16
